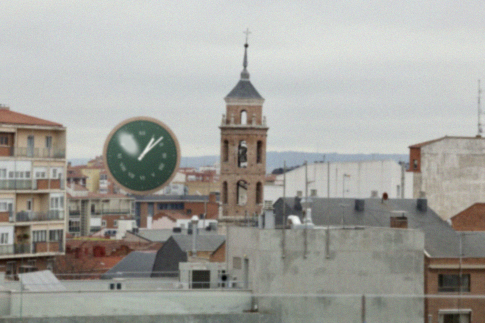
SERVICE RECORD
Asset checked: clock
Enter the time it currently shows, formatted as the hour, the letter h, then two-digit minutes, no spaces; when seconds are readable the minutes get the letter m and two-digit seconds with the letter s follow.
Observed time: 1h08
